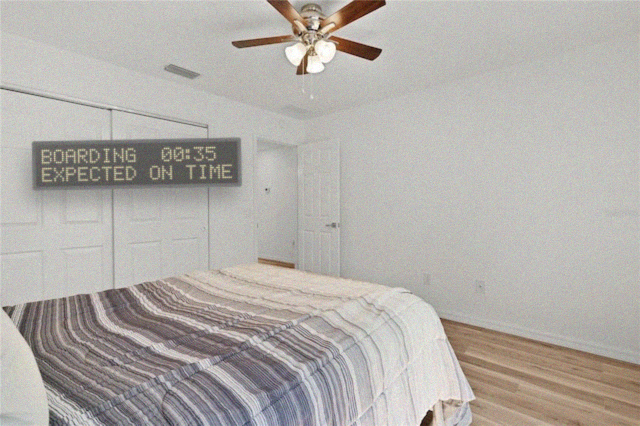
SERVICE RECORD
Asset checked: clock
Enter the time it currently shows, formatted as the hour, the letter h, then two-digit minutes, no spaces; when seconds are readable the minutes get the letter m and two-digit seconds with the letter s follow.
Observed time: 0h35
